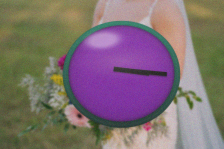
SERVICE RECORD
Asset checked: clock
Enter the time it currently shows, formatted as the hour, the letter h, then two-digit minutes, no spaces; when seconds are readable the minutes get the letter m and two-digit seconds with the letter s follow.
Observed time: 3h16
